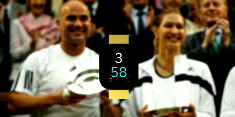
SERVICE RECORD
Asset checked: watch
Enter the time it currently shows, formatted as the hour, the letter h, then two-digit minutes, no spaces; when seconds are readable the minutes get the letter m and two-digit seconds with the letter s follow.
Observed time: 3h58
